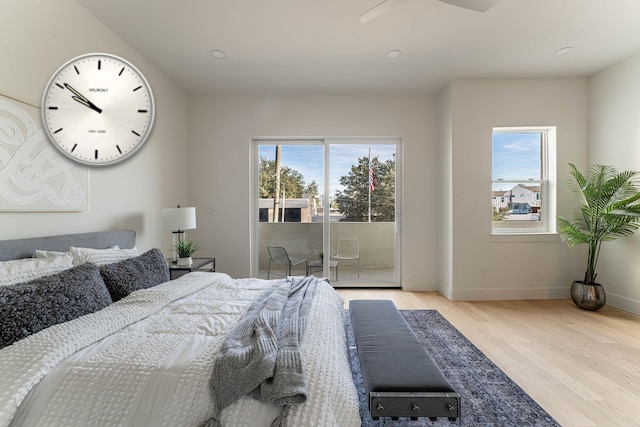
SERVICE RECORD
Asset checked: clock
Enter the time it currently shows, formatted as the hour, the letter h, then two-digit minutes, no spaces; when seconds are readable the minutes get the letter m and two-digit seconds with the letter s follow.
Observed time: 9h51
